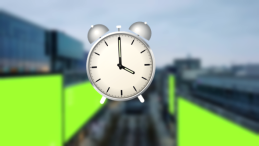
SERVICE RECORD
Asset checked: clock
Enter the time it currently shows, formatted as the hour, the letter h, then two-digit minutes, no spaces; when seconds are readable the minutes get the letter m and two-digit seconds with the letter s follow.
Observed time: 4h00
